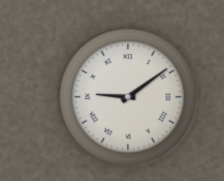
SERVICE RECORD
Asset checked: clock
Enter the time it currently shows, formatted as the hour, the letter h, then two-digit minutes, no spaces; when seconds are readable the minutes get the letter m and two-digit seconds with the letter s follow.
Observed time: 9h09
